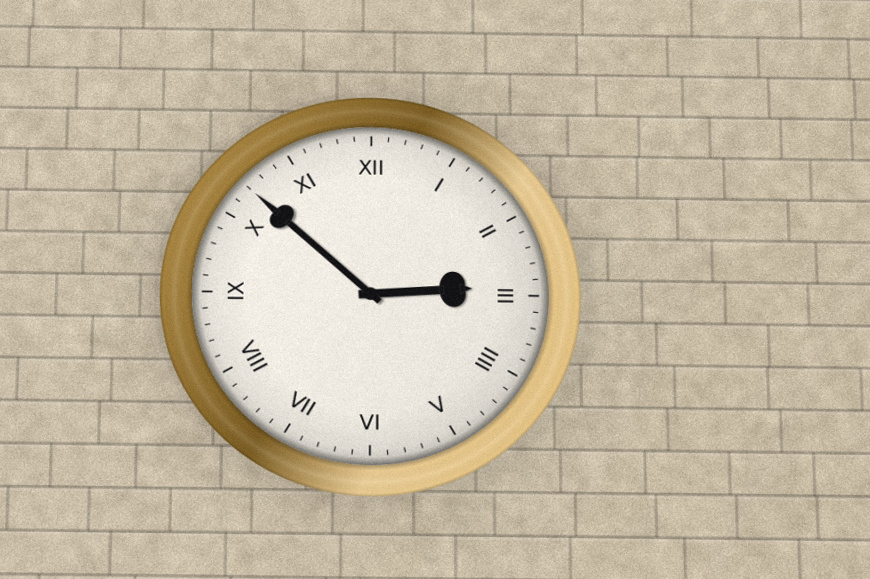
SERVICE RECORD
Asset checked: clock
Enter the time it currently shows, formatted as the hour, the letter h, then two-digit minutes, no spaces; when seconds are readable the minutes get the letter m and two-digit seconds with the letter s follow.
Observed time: 2h52
